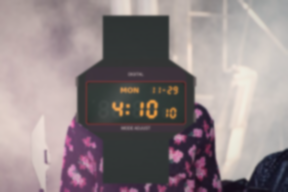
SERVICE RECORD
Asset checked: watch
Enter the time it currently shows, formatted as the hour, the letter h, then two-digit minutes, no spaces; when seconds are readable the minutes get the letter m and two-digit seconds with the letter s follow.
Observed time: 4h10
